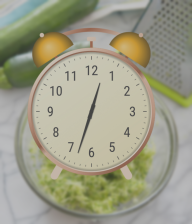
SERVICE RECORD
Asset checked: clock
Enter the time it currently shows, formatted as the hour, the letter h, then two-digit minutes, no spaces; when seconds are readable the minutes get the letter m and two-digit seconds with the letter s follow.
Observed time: 12h33
